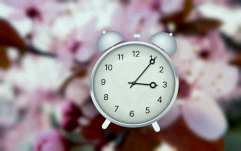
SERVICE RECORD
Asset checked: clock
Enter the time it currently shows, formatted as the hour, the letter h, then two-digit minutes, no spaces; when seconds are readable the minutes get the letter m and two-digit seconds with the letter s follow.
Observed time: 3h06
